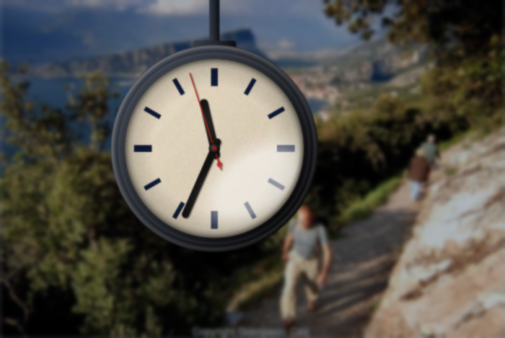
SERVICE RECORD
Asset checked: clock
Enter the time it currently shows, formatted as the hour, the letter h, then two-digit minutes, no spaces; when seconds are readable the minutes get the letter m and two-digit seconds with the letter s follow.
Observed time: 11h33m57s
